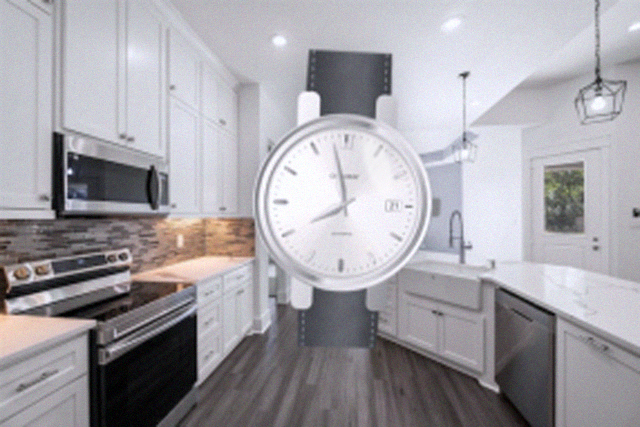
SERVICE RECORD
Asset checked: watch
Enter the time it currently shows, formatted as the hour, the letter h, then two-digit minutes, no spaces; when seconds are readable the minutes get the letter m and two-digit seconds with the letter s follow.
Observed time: 7h58
